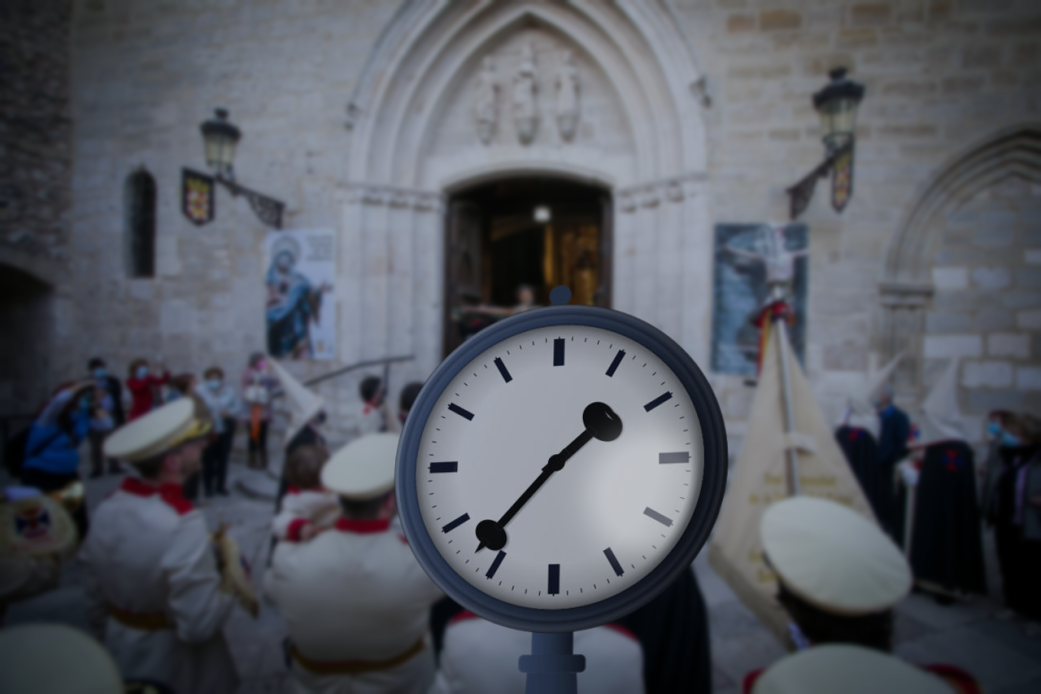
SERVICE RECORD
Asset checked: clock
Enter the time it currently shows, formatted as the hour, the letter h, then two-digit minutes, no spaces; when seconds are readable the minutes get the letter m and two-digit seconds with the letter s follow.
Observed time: 1h37
